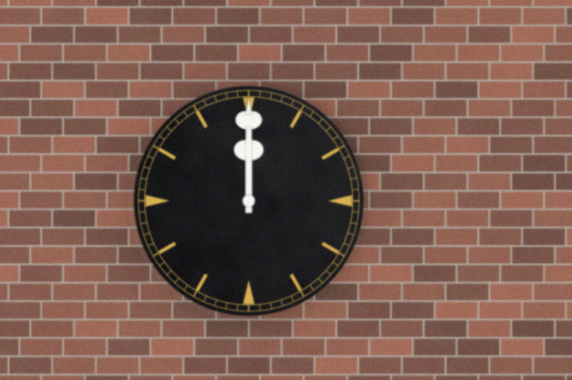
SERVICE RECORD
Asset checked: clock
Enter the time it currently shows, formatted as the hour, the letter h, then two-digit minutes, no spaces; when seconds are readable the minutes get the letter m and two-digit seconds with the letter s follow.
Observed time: 12h00
